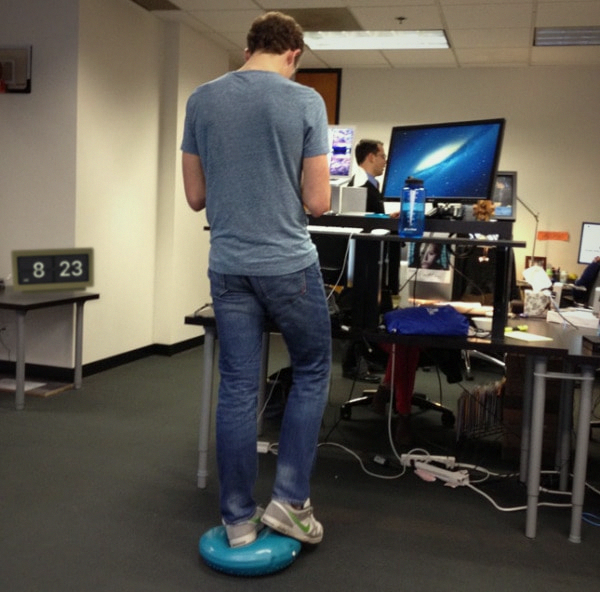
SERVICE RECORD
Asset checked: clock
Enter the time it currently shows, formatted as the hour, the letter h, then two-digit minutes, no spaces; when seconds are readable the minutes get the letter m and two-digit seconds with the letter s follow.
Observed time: 8h23
